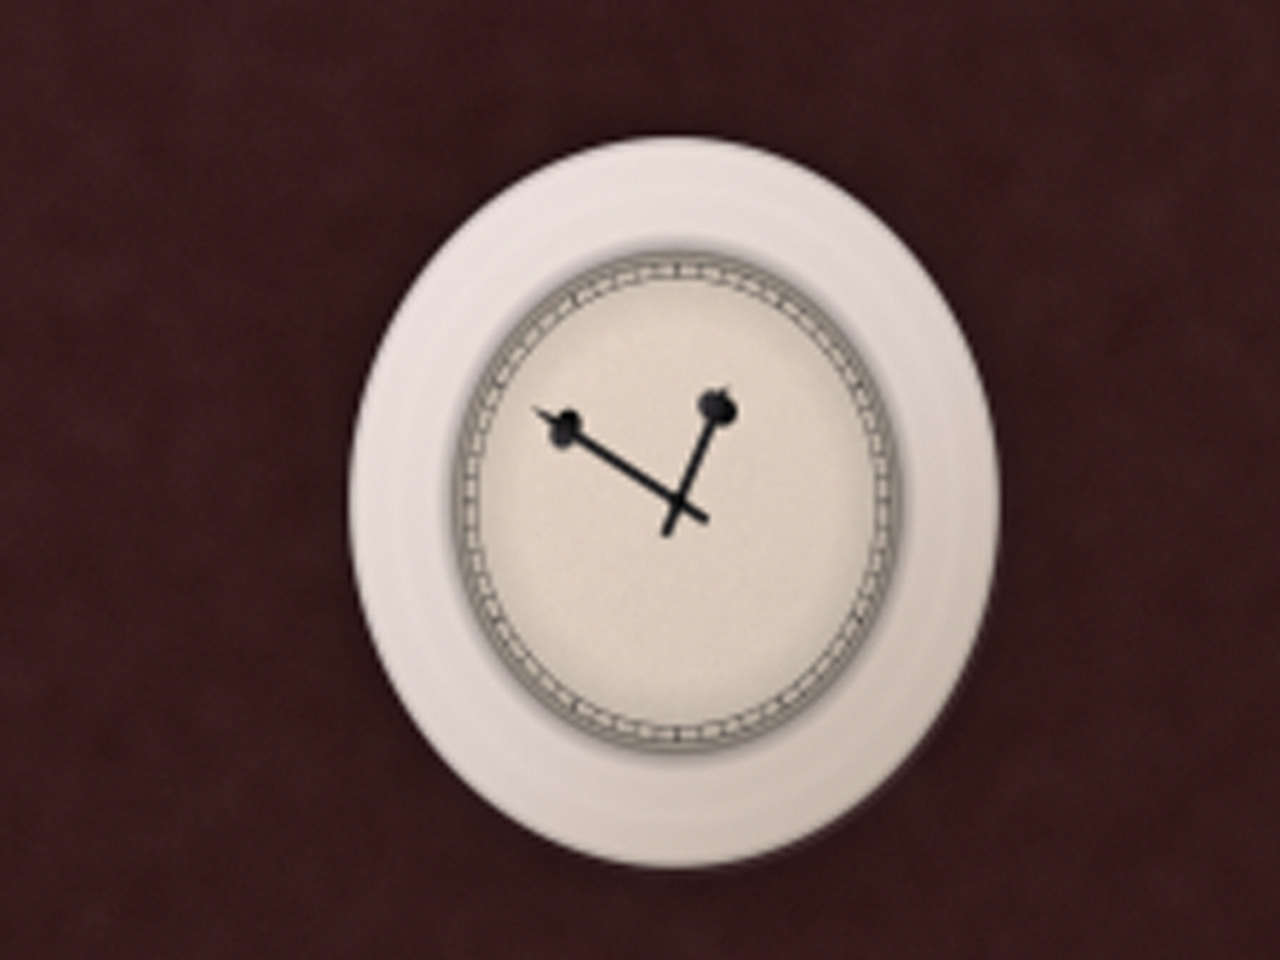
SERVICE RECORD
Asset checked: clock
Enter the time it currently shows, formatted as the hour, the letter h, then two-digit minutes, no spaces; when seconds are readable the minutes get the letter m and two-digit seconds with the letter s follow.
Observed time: 12h50
